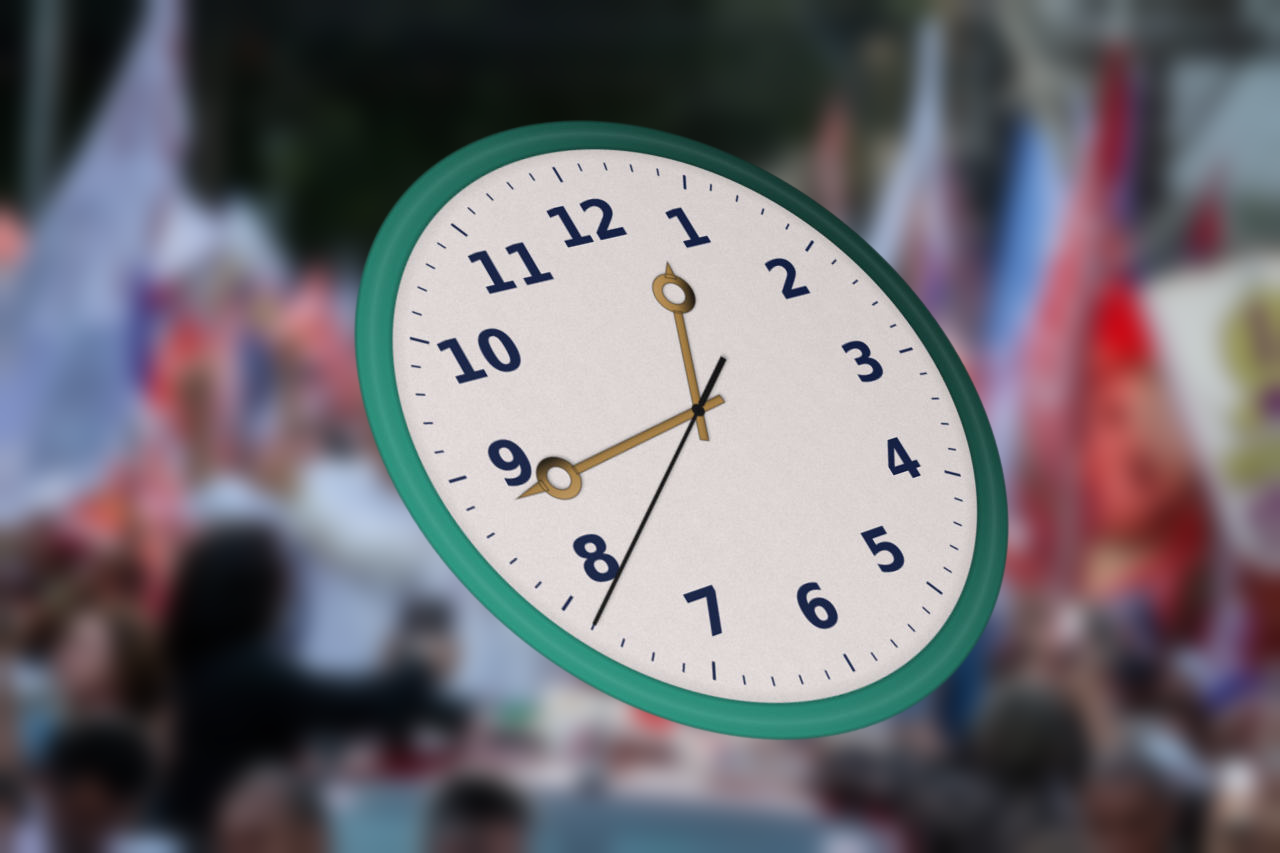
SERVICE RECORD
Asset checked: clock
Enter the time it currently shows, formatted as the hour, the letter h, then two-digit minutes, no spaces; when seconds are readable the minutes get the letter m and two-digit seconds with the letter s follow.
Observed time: 12h43m39s
